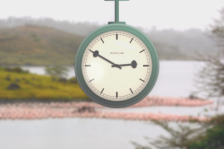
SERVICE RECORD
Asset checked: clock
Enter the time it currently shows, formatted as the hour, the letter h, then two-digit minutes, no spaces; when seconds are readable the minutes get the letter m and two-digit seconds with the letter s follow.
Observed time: 2h50
